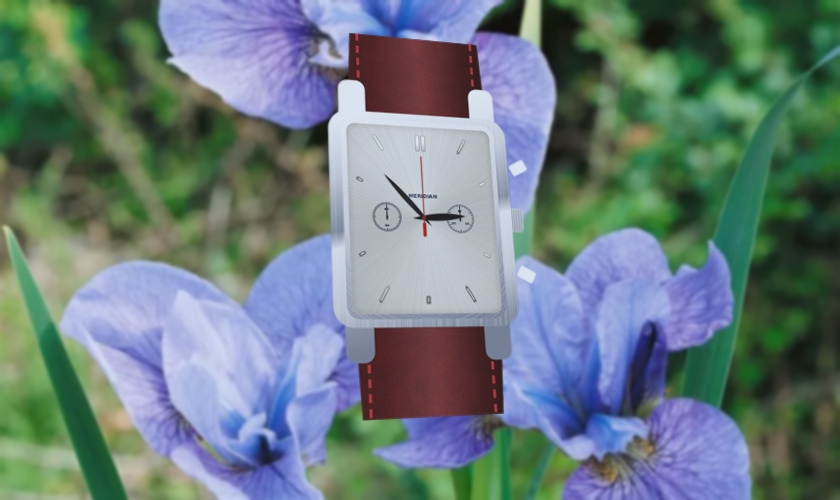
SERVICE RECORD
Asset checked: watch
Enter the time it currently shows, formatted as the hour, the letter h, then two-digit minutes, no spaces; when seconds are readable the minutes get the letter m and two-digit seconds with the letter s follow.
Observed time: 2h53
